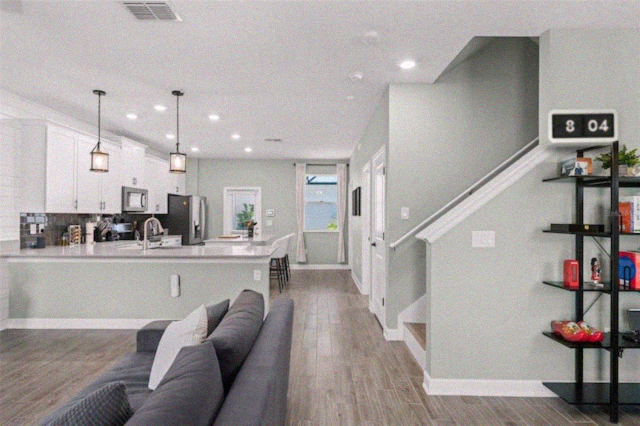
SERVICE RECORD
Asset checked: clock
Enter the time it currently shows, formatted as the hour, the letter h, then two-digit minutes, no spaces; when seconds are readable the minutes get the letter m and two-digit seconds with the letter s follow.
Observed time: 8h04
